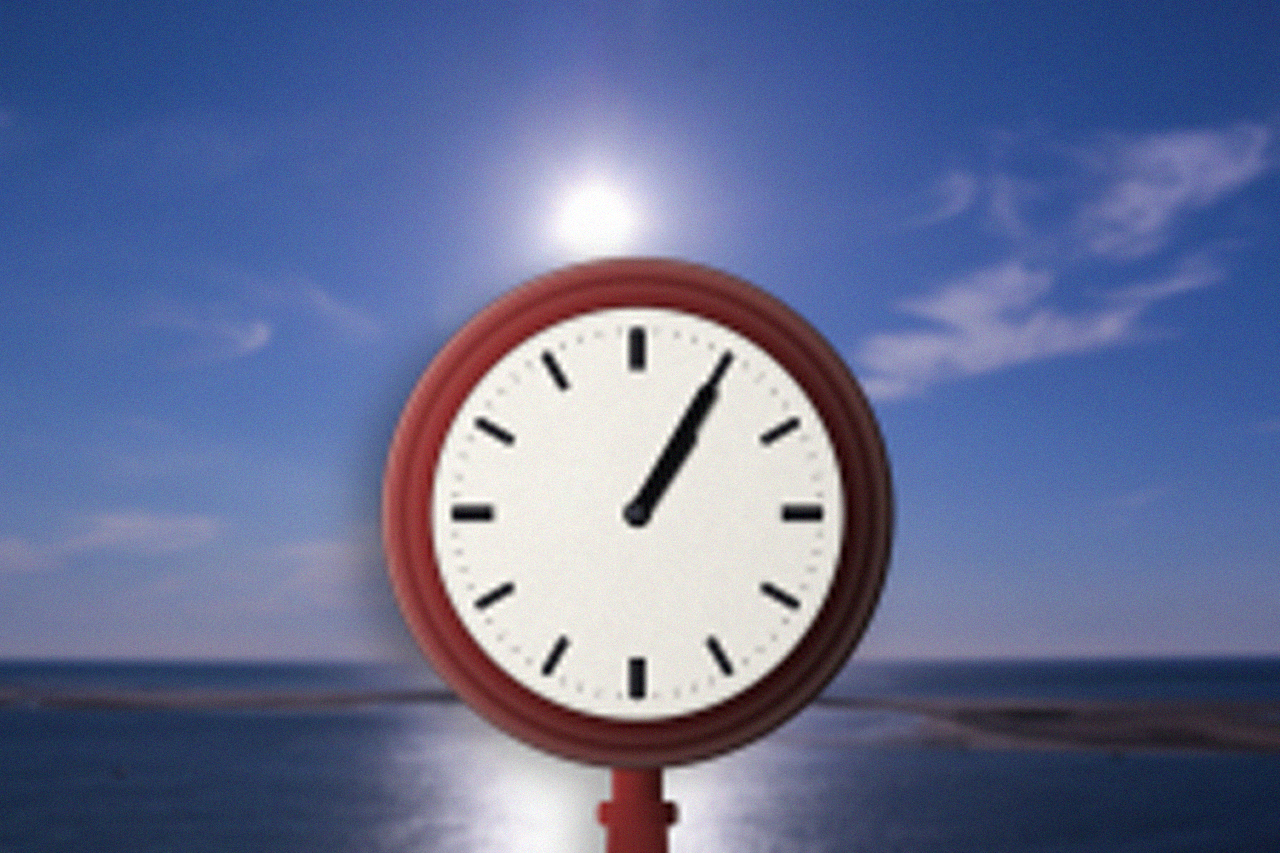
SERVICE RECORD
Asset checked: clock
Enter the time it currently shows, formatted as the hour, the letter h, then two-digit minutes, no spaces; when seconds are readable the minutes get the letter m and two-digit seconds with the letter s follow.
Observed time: 1h05
